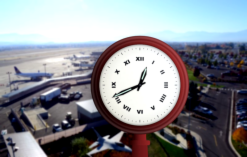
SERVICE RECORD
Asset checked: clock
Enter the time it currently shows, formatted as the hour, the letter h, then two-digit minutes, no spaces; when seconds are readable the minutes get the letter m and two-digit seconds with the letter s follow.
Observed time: 12h41
